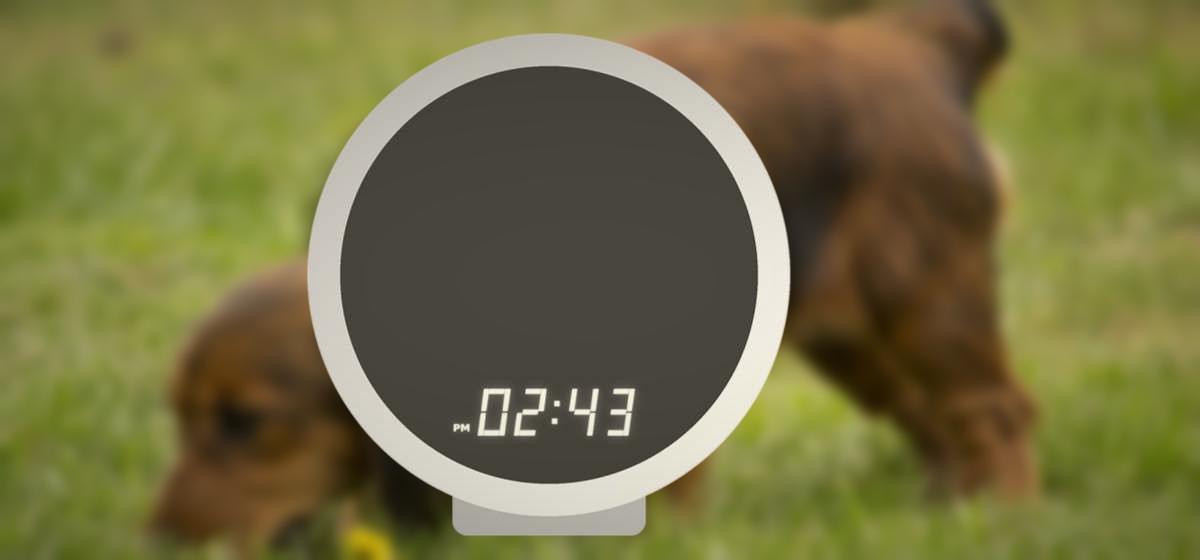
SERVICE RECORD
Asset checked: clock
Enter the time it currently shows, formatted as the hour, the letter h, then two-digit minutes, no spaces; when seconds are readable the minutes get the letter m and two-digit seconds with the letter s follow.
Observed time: 2h43
